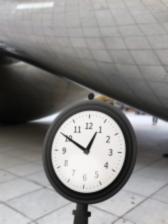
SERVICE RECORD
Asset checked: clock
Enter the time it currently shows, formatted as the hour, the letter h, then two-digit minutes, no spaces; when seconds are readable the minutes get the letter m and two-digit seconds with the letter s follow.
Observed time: 12h50
